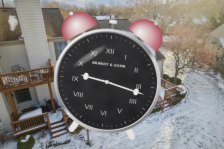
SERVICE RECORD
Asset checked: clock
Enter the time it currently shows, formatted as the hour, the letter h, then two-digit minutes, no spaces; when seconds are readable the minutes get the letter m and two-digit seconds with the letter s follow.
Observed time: 9h17
